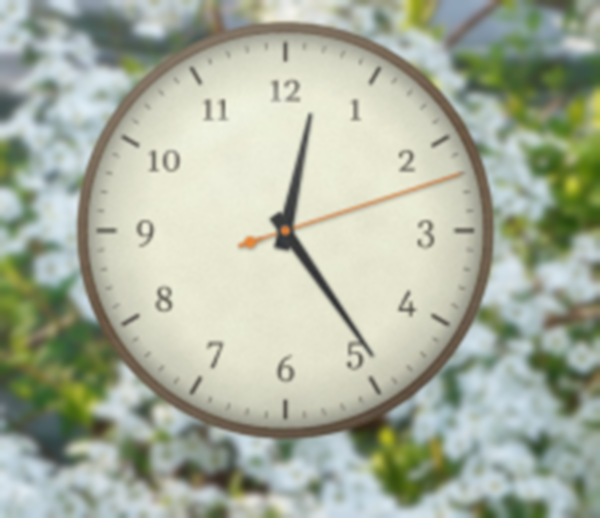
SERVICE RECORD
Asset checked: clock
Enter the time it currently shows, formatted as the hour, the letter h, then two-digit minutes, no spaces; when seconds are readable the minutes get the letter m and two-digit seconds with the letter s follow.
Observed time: 12h24m12s
